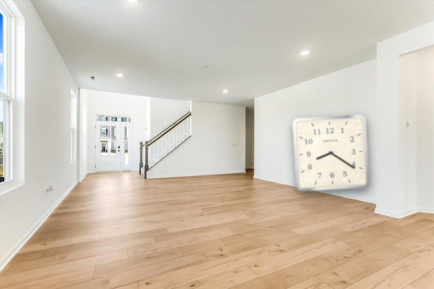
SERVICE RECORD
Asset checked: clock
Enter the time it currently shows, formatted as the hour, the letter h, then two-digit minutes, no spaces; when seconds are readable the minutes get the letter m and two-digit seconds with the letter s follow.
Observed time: 8h21
